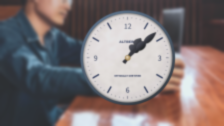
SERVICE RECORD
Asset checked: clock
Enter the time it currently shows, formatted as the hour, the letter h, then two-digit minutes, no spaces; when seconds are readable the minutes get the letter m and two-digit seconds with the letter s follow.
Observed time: 1h08
